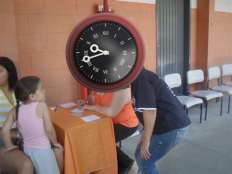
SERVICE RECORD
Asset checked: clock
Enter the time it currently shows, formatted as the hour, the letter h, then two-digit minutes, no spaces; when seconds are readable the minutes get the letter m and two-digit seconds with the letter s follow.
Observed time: 9h42
